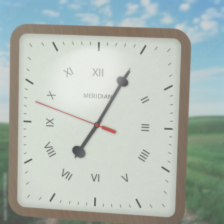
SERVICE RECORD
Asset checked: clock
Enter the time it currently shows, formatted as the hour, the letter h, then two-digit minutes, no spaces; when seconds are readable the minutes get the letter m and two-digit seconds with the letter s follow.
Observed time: 7h04m48s
